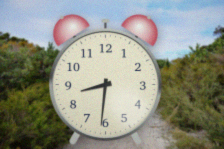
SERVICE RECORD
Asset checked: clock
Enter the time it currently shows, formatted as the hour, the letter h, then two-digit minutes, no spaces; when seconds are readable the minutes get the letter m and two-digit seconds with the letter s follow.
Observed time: 8h31
